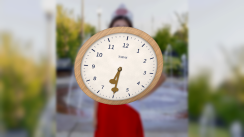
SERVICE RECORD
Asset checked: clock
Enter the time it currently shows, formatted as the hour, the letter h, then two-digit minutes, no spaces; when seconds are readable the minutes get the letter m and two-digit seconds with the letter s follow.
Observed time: 6h30
